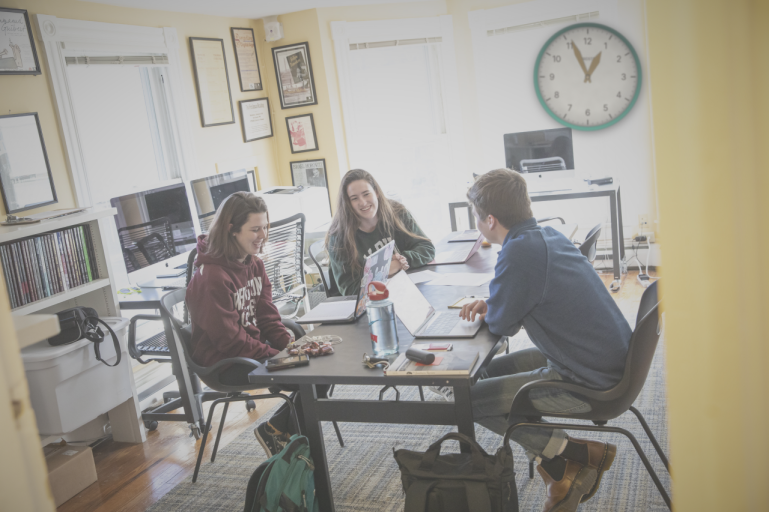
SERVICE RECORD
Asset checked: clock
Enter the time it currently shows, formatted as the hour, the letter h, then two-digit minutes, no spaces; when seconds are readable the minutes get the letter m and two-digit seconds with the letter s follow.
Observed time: 12h56
